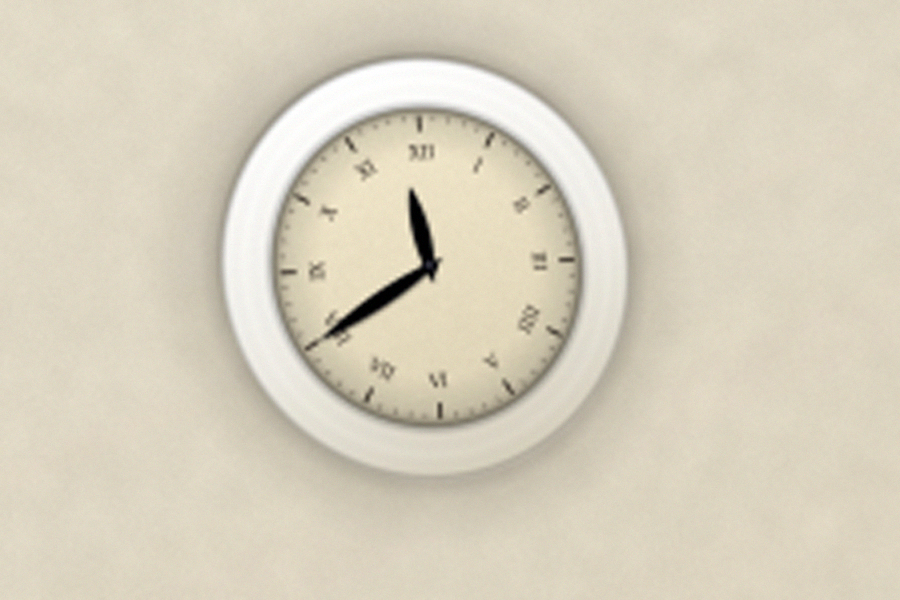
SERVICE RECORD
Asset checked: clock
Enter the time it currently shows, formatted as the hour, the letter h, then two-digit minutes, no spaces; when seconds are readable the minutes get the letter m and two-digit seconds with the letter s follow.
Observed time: 11h40
